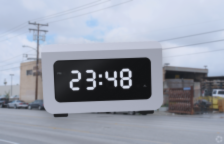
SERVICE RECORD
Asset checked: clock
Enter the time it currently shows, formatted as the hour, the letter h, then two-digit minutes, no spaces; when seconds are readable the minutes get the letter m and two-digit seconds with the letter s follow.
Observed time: 23h48
